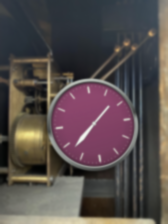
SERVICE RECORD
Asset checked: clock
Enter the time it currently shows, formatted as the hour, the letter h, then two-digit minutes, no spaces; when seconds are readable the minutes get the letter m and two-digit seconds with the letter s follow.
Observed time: 1h38
